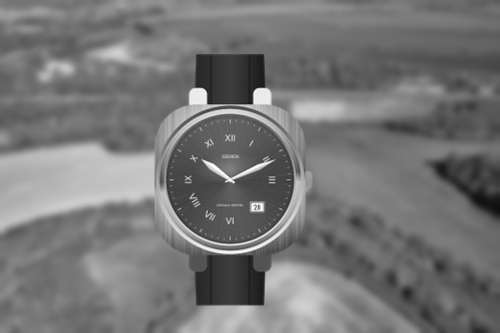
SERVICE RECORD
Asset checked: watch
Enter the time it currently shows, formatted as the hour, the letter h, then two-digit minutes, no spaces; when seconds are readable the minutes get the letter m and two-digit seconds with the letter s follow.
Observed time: 10h11
